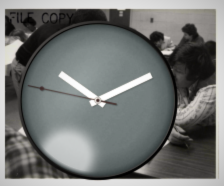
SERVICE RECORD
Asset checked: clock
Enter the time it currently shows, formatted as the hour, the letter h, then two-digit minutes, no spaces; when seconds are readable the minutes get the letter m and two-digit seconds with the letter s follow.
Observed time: 10h10m47s
